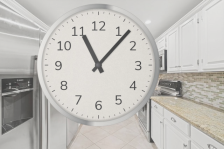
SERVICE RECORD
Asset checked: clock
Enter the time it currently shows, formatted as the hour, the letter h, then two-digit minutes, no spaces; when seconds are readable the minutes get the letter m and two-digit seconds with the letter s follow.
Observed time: 11h07
